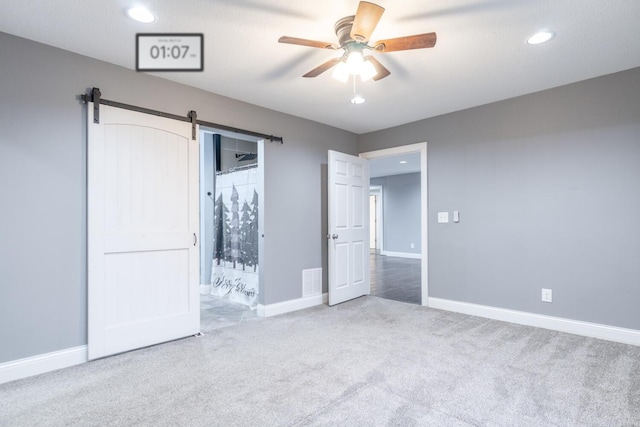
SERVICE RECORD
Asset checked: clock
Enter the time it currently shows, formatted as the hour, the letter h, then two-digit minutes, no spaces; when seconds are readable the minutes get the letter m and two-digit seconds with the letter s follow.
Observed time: 1h07
